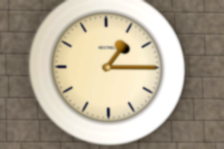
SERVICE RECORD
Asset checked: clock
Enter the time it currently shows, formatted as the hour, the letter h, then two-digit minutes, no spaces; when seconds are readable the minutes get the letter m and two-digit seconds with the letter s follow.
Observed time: 1h15
